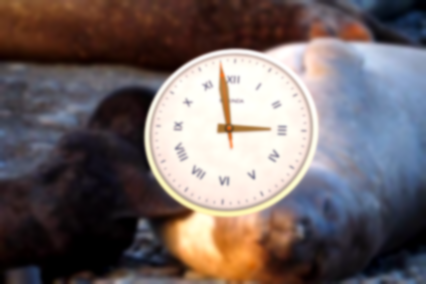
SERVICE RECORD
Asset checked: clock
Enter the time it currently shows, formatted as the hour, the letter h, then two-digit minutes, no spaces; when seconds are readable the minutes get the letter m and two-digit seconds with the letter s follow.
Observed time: 2h57m58s
